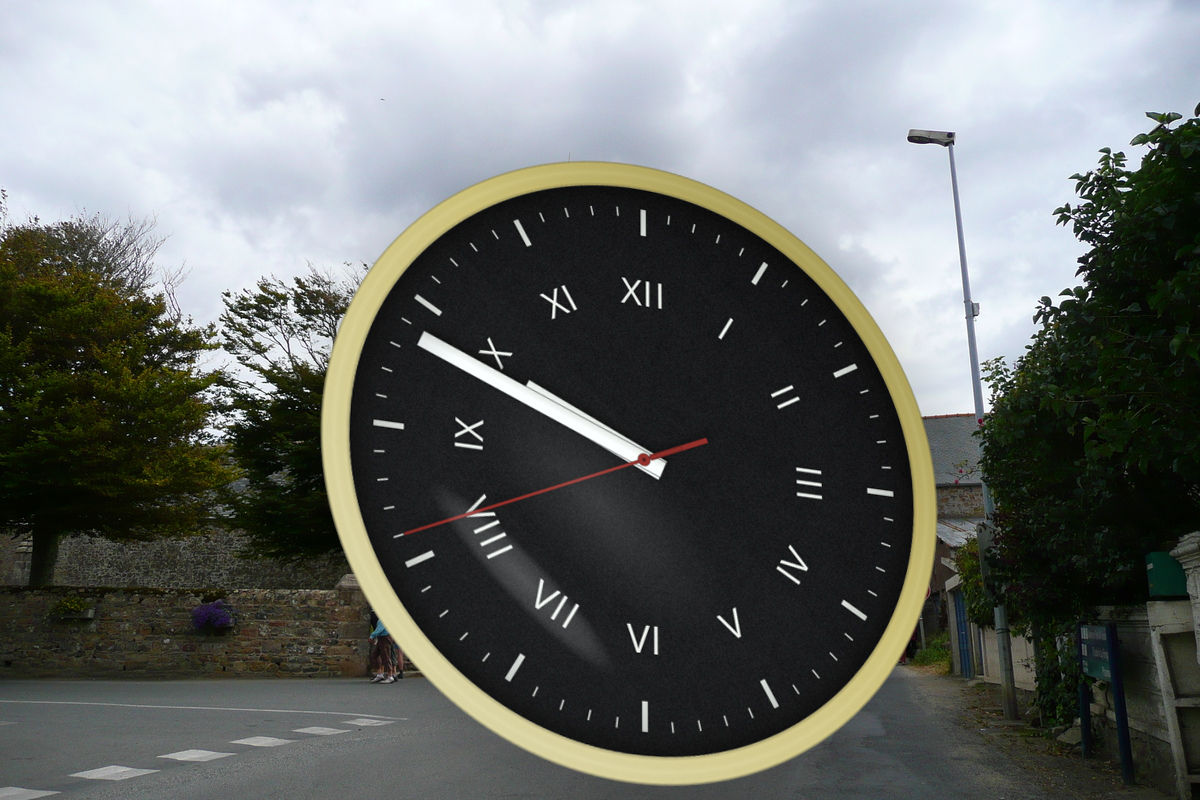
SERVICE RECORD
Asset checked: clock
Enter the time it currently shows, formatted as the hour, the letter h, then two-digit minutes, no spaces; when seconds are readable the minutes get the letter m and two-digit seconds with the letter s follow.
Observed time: 9h48m41s
